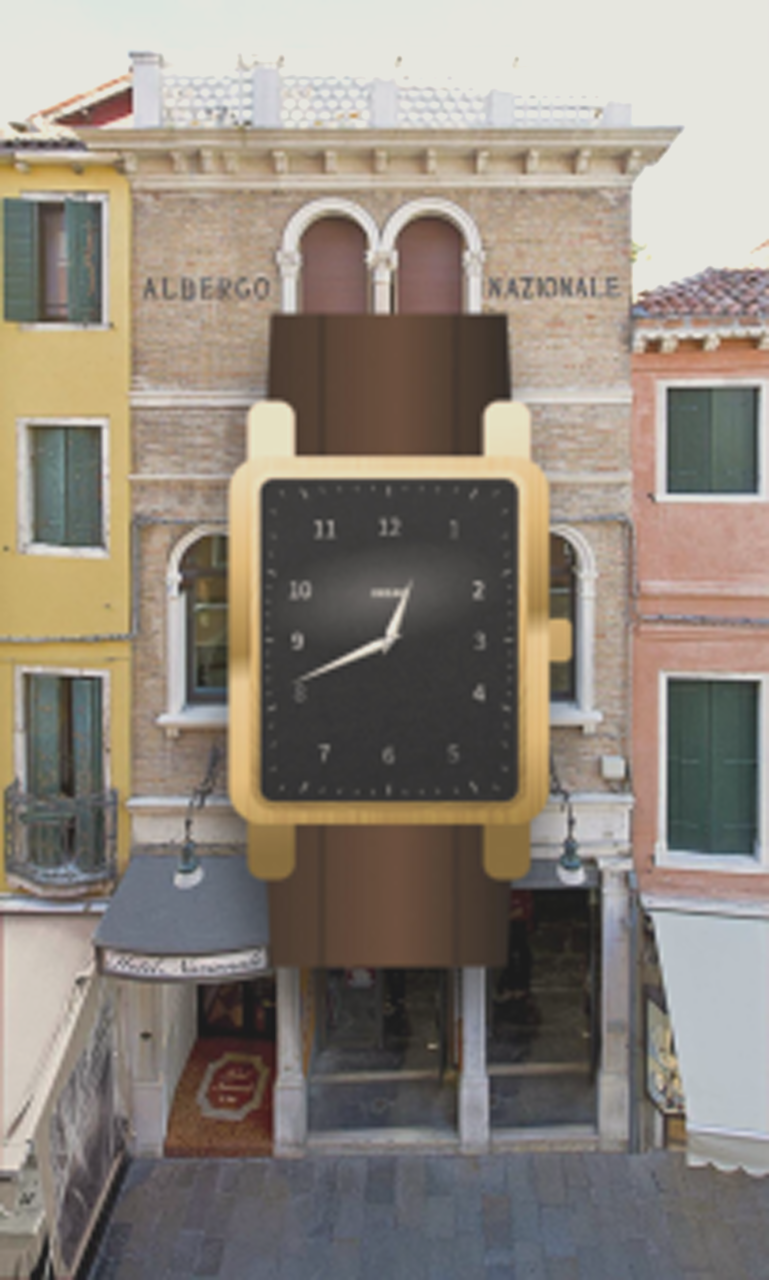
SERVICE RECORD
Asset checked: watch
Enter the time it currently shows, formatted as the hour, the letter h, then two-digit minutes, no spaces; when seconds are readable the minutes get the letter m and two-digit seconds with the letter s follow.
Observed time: 12h41
